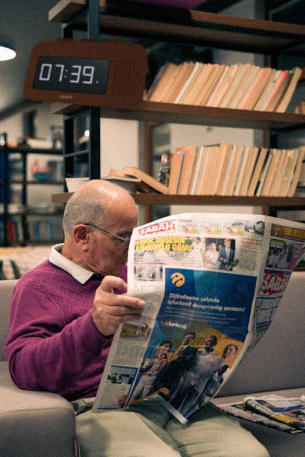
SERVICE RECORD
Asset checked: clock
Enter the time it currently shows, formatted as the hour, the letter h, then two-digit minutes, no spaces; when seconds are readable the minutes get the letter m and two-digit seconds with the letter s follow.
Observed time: 7h39
